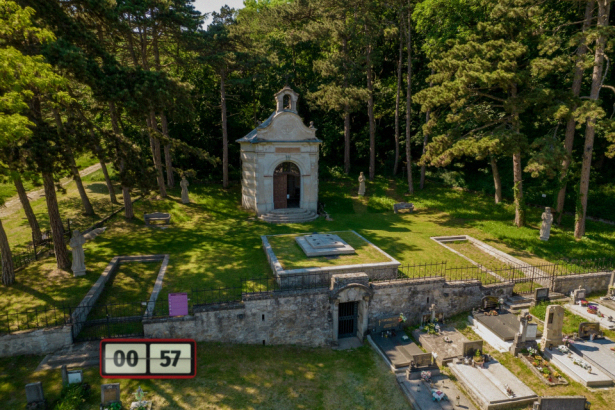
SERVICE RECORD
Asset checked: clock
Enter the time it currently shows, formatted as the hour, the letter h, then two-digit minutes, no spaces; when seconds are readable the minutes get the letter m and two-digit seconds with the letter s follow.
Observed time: 0h57
